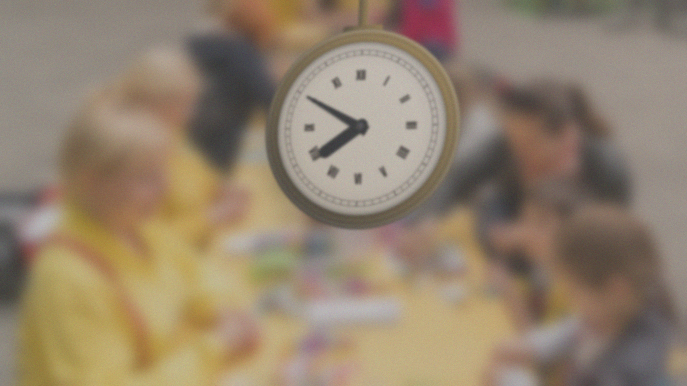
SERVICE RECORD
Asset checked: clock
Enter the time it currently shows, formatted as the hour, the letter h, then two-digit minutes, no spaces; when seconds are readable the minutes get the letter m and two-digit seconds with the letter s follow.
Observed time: 7h50
